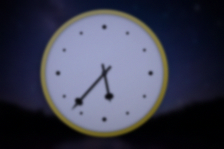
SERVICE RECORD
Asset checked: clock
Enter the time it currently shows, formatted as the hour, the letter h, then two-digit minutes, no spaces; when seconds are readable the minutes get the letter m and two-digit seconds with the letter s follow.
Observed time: 5h37
